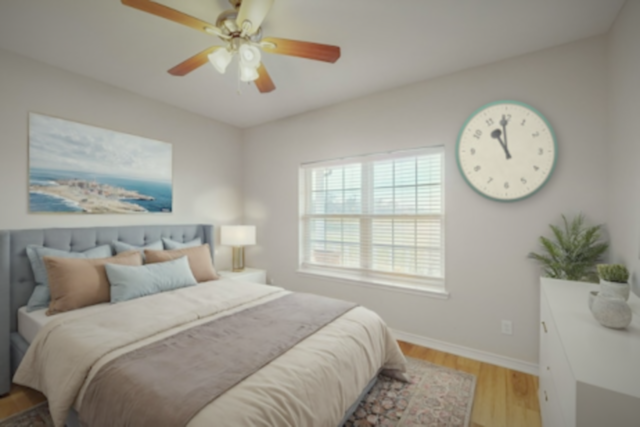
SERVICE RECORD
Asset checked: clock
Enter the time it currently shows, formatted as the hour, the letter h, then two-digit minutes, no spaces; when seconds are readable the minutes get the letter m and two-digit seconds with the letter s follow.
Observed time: 10h59
